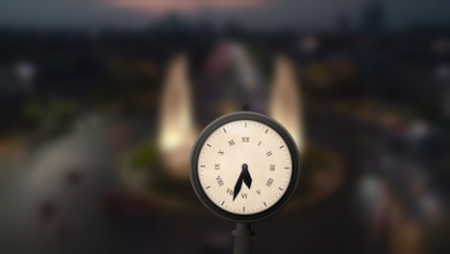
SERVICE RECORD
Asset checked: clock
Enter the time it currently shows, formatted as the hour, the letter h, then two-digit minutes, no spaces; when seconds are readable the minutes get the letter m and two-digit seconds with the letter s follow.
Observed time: 5h33
